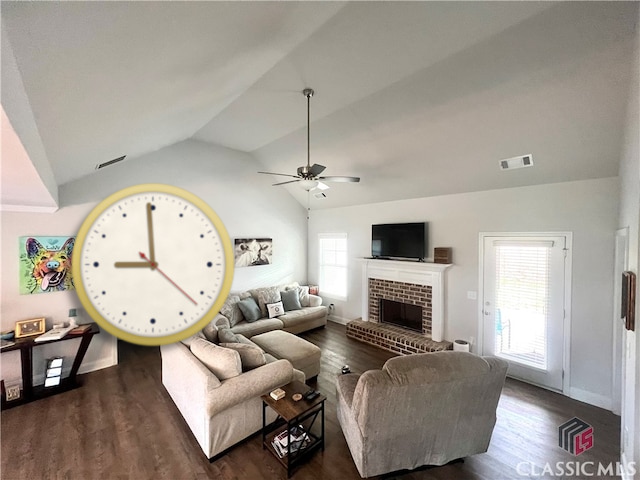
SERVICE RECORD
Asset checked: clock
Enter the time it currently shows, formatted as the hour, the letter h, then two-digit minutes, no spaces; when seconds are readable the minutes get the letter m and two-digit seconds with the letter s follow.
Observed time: 8h59m22s
